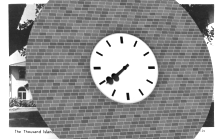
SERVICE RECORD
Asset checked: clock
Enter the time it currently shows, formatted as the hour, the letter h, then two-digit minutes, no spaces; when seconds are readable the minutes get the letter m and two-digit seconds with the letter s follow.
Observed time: 7h39
